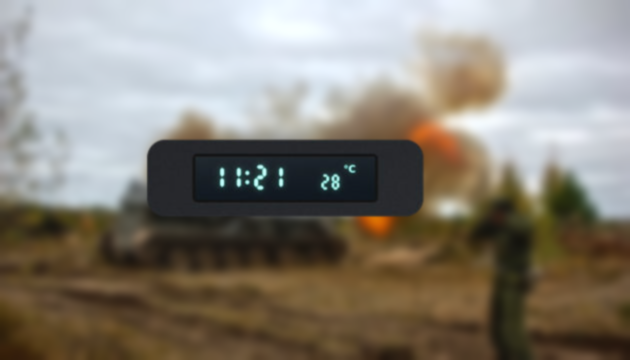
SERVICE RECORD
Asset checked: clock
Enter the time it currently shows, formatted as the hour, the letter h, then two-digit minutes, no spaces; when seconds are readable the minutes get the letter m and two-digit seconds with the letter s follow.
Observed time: 11h21
